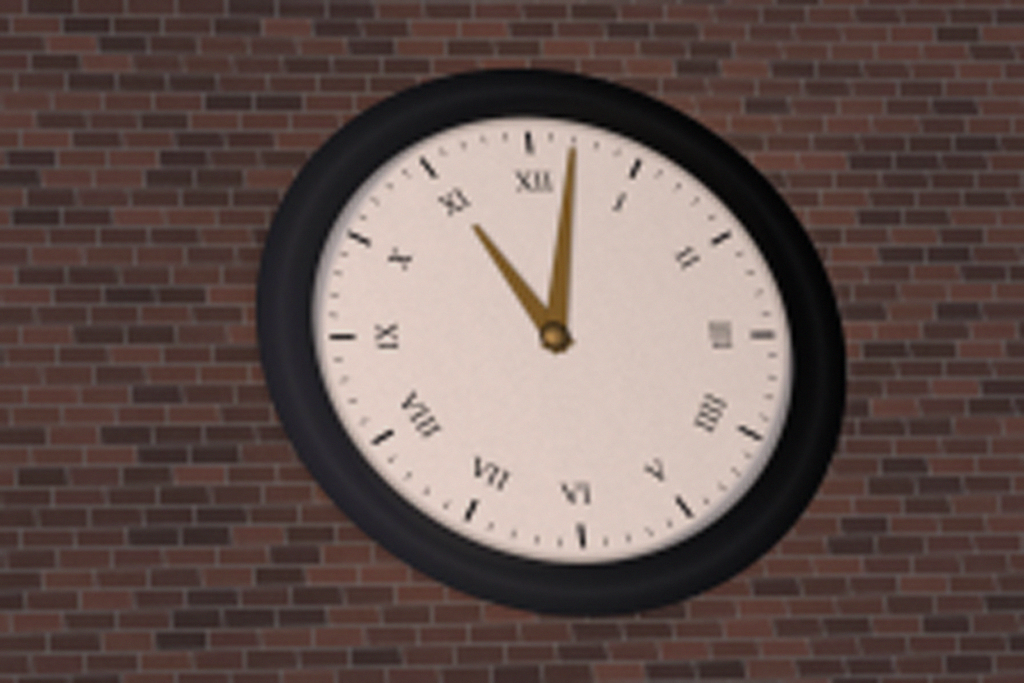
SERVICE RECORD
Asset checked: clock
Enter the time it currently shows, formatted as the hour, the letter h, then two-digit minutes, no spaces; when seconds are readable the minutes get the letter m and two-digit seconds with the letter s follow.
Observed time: 11h02
